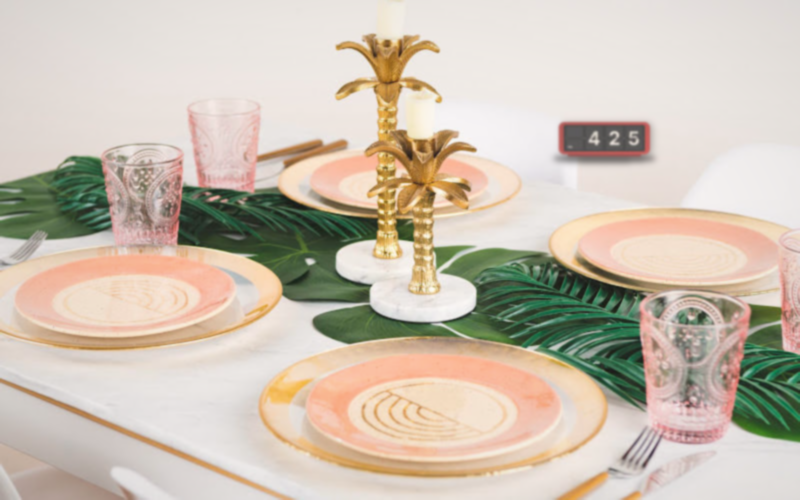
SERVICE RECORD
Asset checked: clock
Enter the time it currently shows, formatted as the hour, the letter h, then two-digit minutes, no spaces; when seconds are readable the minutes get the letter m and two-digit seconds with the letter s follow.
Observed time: 4h25
